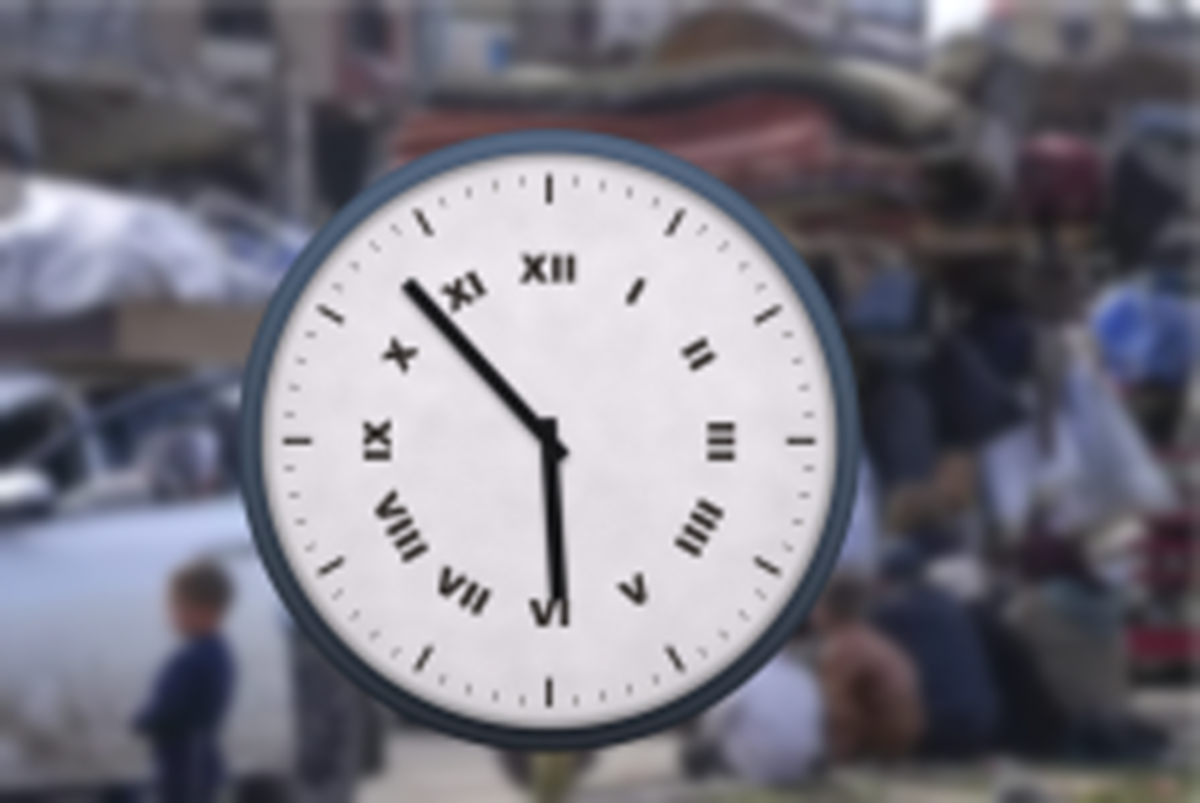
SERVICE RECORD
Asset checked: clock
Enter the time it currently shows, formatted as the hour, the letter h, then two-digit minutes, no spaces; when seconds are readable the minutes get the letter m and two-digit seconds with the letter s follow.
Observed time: 5h53
